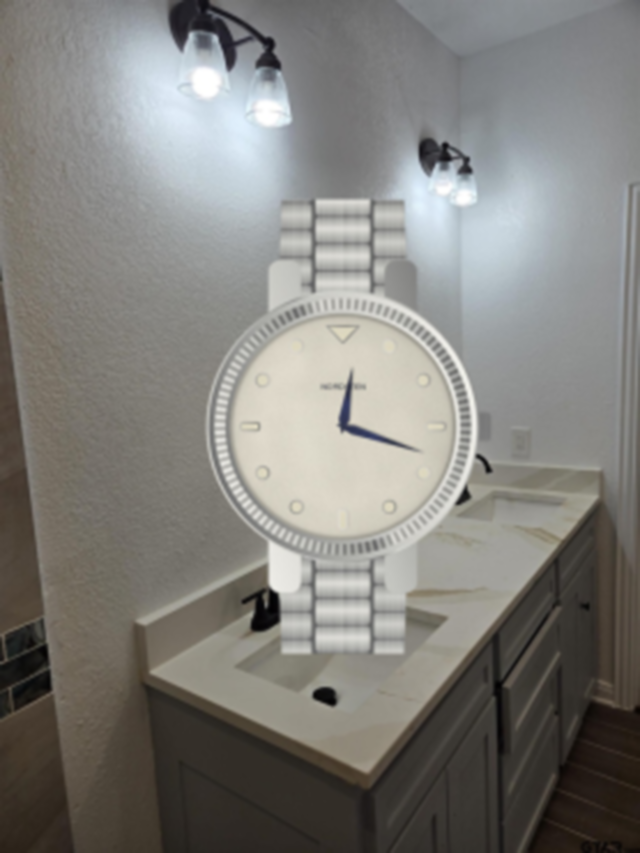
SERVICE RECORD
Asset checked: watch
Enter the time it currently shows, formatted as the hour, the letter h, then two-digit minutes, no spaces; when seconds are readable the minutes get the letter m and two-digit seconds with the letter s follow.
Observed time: 12h18
